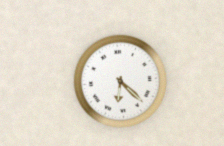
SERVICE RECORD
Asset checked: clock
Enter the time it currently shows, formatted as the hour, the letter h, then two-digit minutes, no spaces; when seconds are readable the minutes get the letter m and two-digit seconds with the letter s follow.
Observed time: 6h23
